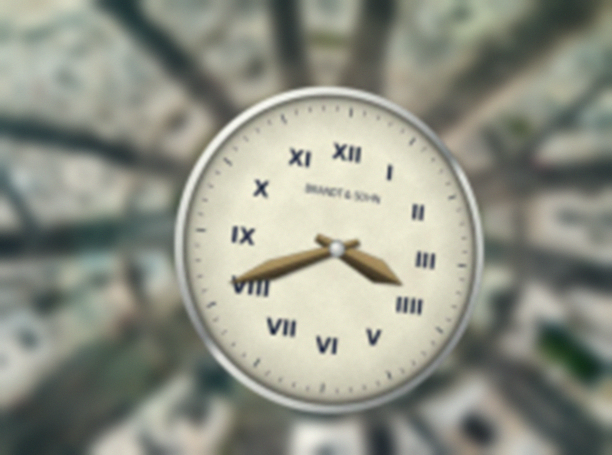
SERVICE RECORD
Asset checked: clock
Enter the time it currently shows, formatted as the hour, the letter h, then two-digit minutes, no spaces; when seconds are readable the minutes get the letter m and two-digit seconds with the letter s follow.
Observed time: 3h41
